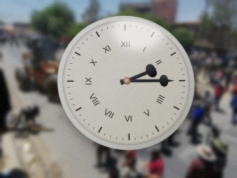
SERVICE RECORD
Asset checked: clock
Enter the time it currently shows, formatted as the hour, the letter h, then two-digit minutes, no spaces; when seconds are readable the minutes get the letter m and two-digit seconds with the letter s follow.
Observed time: 2h15
